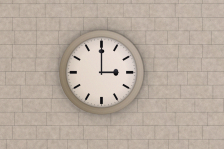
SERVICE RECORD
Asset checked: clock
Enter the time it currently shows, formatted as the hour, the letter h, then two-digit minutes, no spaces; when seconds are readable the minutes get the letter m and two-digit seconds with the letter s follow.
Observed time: 3h00
